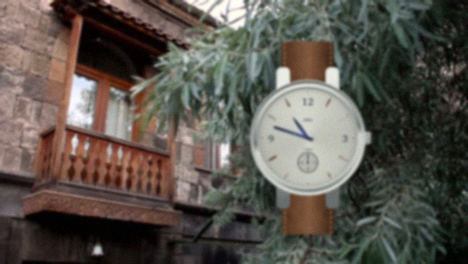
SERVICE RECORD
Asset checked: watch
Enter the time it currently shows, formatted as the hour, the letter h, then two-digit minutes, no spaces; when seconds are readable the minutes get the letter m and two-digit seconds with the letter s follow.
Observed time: 10h48
